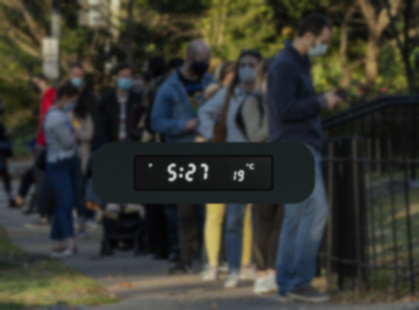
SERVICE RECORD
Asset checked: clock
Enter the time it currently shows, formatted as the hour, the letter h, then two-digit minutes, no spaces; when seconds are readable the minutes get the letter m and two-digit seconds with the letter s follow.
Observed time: 5h27
